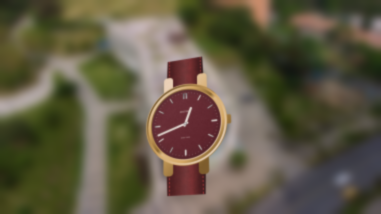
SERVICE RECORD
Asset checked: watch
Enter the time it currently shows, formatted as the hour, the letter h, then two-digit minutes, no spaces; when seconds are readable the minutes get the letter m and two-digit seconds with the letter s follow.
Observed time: 12h42
